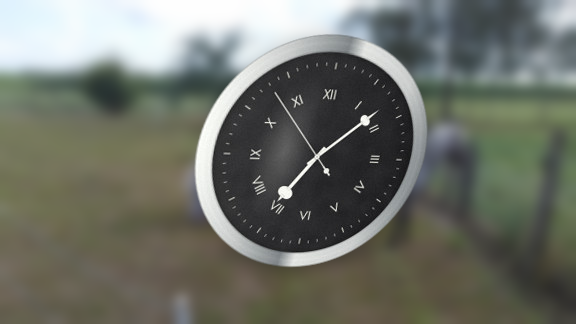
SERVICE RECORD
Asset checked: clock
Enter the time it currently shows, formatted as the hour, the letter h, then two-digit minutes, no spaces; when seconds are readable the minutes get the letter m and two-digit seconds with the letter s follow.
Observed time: 7h07m53s
